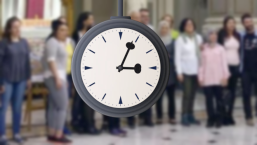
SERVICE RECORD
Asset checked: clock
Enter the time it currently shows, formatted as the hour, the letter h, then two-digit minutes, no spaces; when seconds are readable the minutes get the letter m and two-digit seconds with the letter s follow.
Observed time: 3h04
